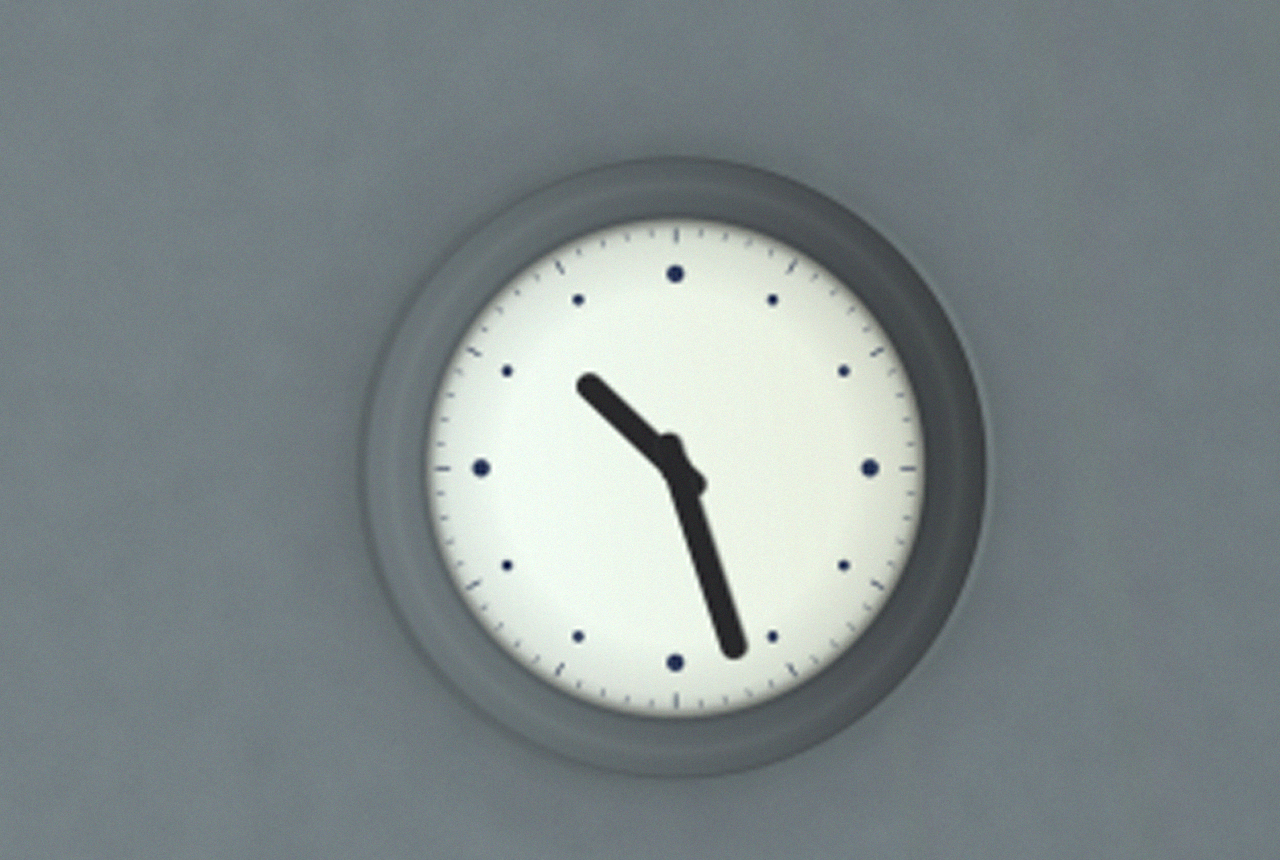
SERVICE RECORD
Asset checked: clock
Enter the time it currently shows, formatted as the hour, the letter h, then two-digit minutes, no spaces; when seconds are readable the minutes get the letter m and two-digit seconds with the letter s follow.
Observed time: 10h27
